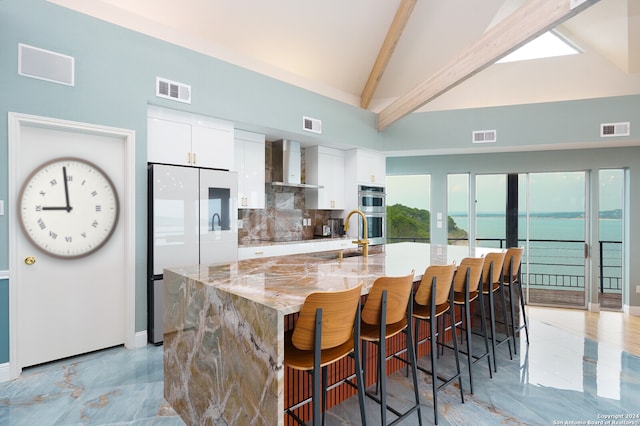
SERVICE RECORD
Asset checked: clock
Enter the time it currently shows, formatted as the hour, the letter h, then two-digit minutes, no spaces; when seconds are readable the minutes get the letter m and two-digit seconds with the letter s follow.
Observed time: 8h59
